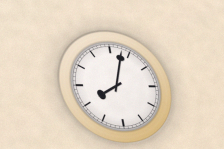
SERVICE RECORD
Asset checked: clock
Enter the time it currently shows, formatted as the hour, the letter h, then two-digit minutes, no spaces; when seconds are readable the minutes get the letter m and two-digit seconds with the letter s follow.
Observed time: 8h03
